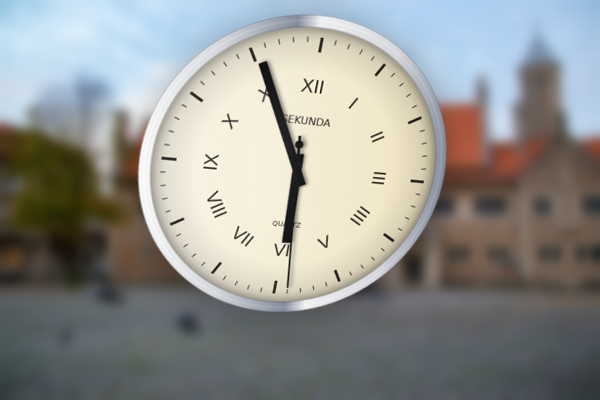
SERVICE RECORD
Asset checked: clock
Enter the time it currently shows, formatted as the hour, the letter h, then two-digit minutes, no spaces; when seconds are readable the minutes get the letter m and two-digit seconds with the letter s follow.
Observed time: 5h55m29s
